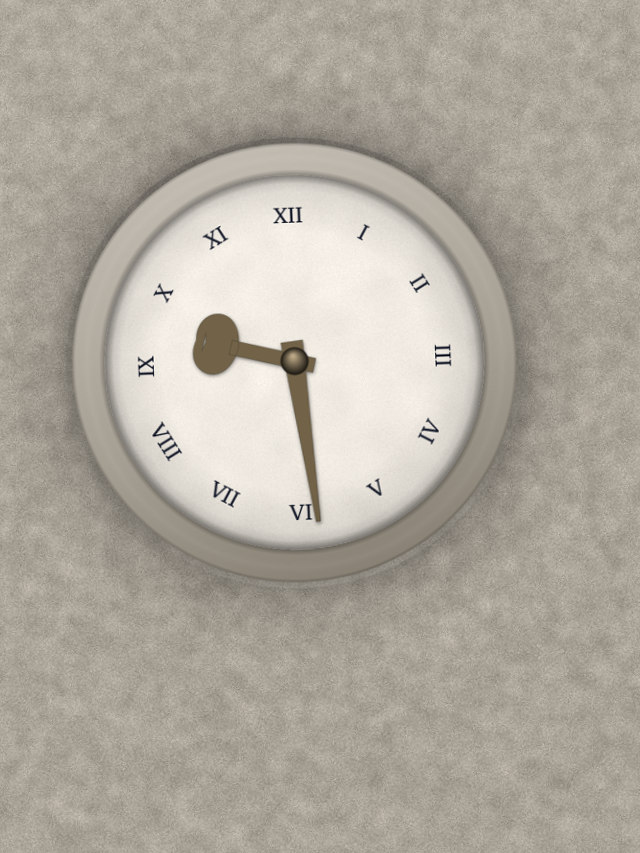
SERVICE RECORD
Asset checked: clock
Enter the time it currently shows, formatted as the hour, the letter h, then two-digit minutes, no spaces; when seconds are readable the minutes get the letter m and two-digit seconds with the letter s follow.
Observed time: 9h29
